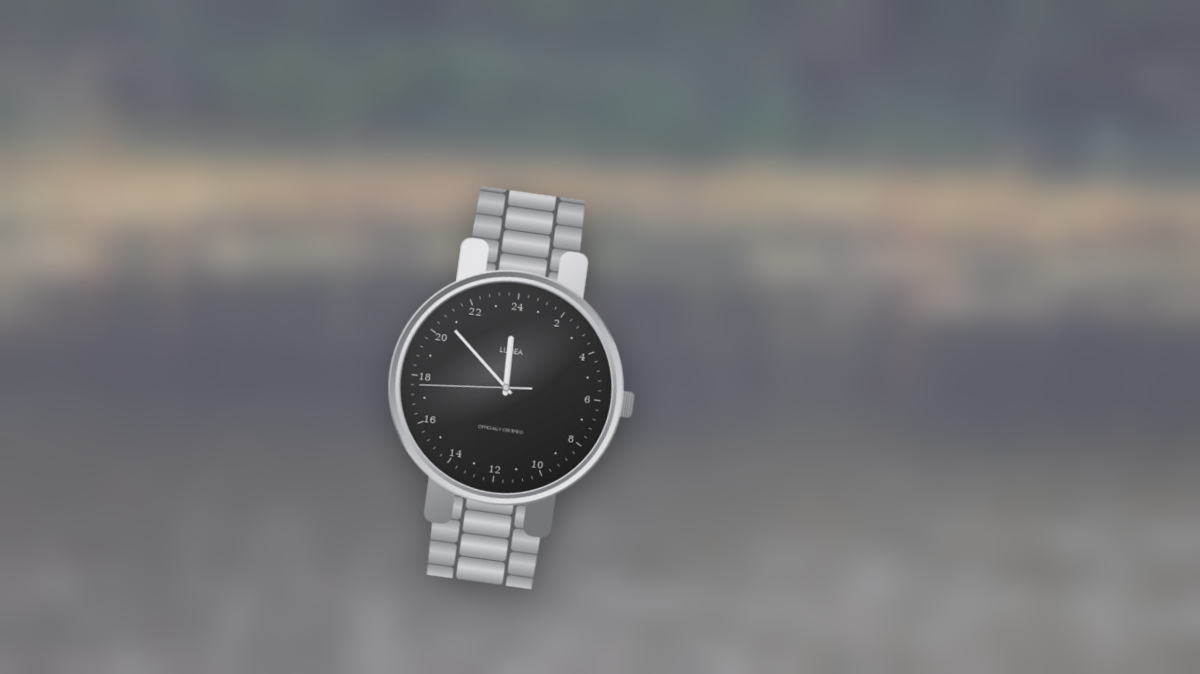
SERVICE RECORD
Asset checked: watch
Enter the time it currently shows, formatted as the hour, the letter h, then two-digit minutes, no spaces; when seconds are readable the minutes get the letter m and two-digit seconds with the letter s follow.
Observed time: 23h51m44s
